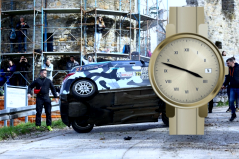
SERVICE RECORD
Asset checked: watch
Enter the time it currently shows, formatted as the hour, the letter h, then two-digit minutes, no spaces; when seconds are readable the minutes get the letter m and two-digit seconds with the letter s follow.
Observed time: 3h48
